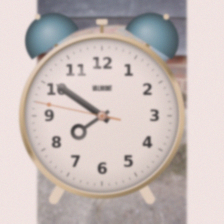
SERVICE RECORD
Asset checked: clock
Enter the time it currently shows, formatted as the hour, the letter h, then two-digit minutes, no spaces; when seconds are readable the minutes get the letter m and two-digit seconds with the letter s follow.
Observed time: 7h50m47s
